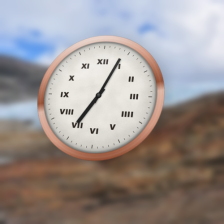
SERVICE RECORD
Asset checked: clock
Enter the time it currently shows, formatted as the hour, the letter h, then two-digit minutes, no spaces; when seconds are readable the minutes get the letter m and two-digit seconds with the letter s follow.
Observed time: 7h04
